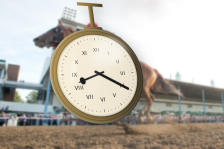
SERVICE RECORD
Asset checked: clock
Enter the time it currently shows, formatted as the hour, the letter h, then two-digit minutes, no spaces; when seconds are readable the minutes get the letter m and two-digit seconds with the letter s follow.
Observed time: 8h20
